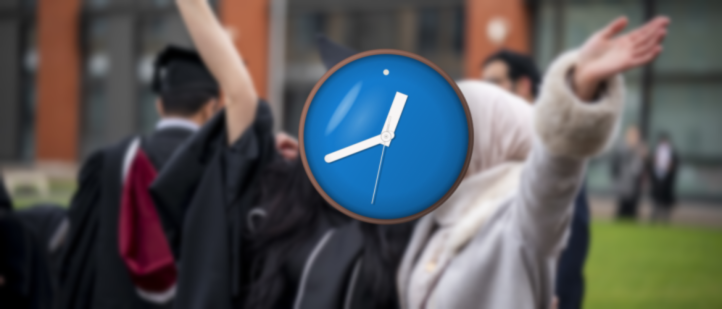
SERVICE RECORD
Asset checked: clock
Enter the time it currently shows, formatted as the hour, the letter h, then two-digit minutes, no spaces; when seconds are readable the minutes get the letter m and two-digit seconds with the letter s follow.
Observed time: 12h41m32s
